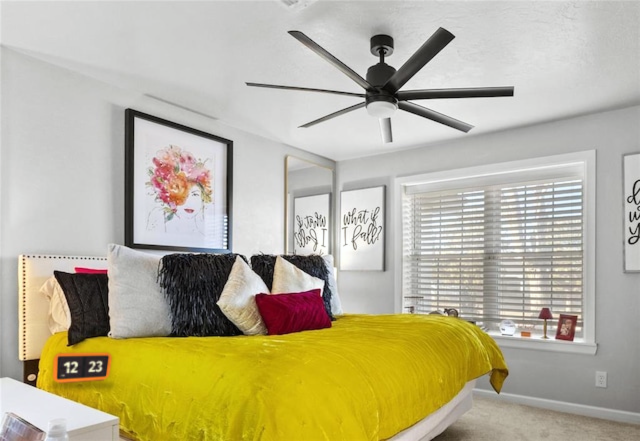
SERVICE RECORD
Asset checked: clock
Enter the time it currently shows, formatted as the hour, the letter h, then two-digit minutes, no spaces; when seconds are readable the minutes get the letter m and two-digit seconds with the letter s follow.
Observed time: 12h23
